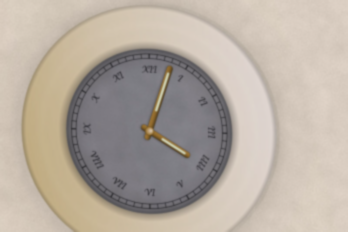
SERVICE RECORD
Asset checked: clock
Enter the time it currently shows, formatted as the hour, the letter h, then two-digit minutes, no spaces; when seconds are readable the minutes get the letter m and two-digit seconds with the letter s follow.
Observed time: 4h03
